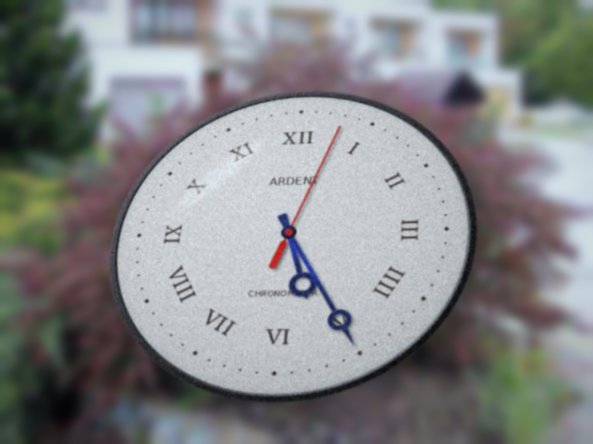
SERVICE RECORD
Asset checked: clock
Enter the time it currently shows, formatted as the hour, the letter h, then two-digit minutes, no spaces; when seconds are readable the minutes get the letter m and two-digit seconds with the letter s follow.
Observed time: 5h25m03s
